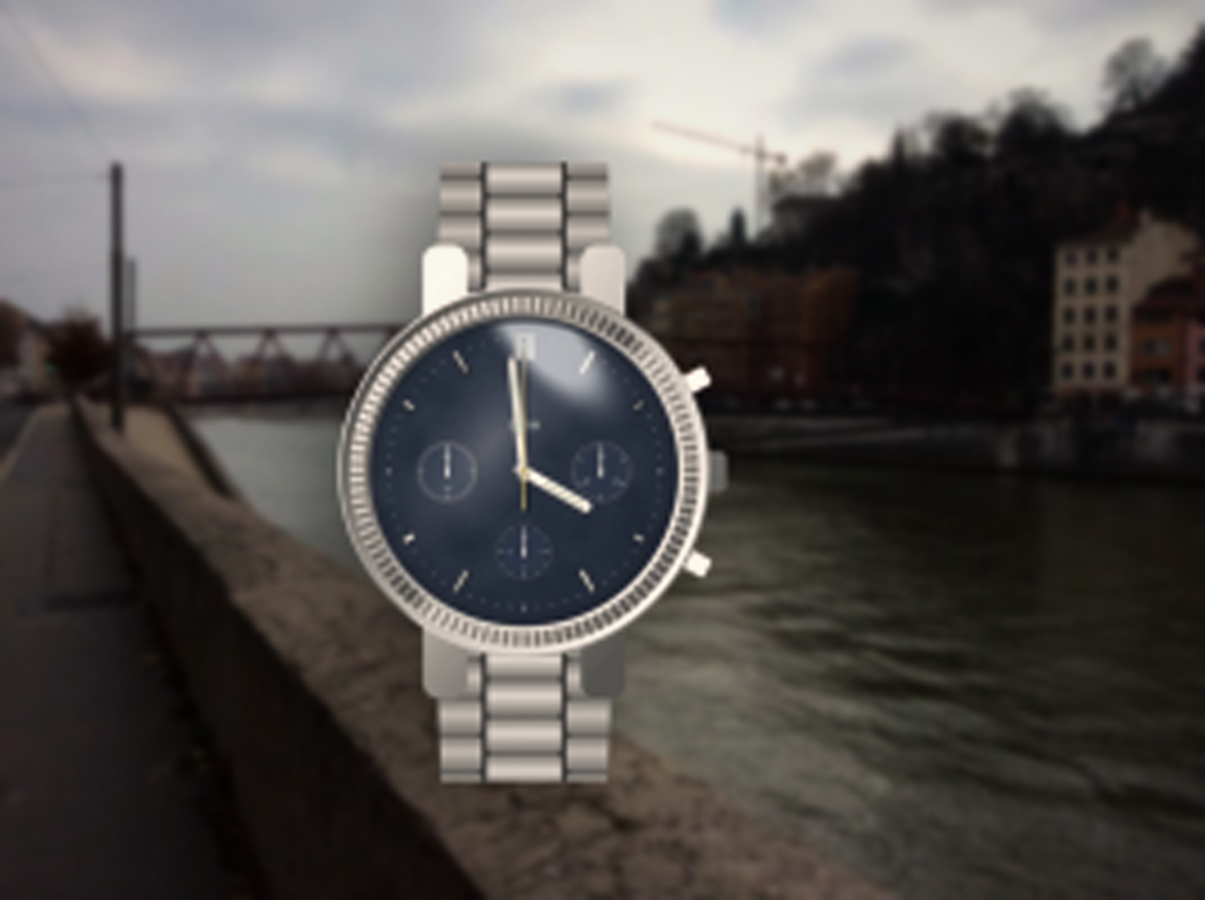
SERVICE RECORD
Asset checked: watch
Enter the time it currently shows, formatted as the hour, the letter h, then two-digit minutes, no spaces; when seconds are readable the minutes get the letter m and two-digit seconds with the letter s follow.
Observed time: 3h59
